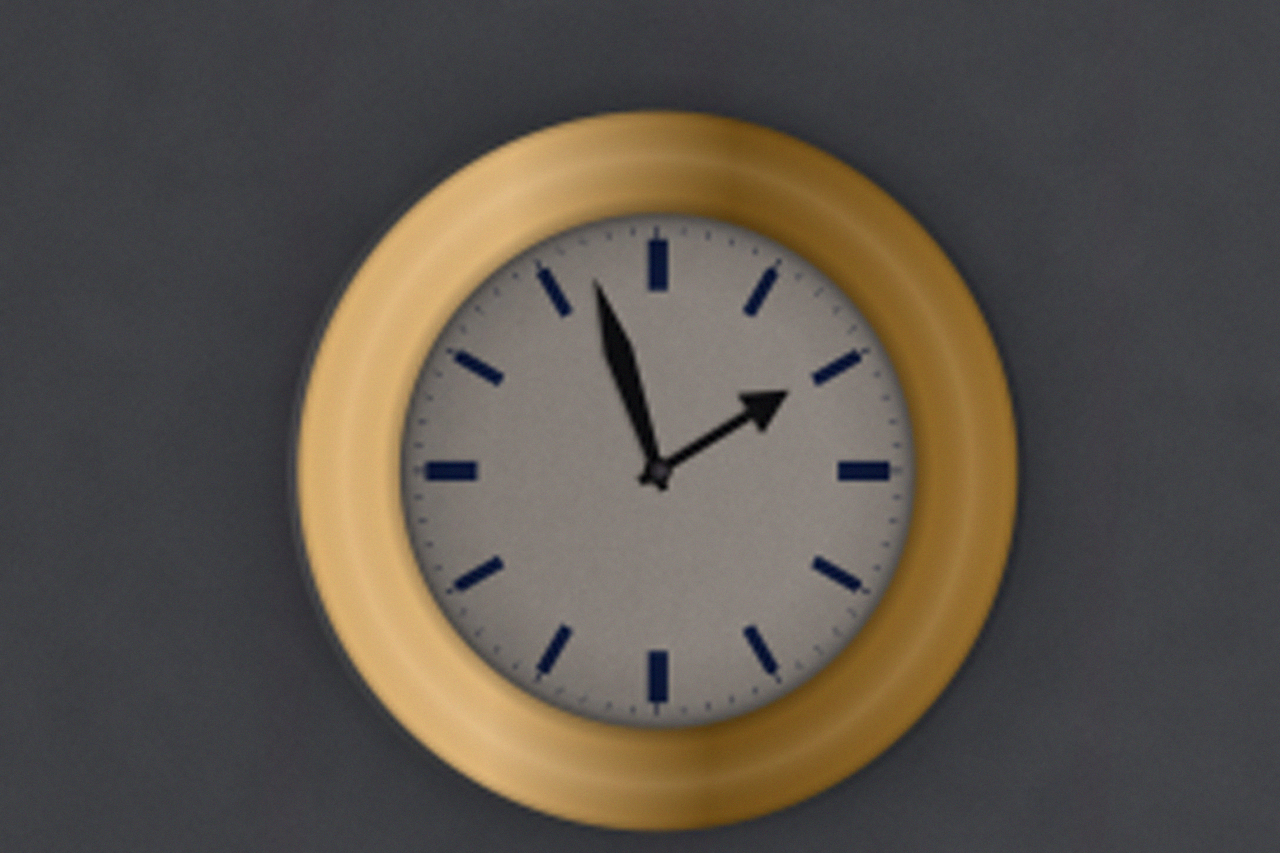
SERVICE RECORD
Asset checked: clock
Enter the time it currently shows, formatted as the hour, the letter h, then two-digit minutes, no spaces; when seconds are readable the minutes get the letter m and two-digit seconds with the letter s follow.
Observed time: 1h57
